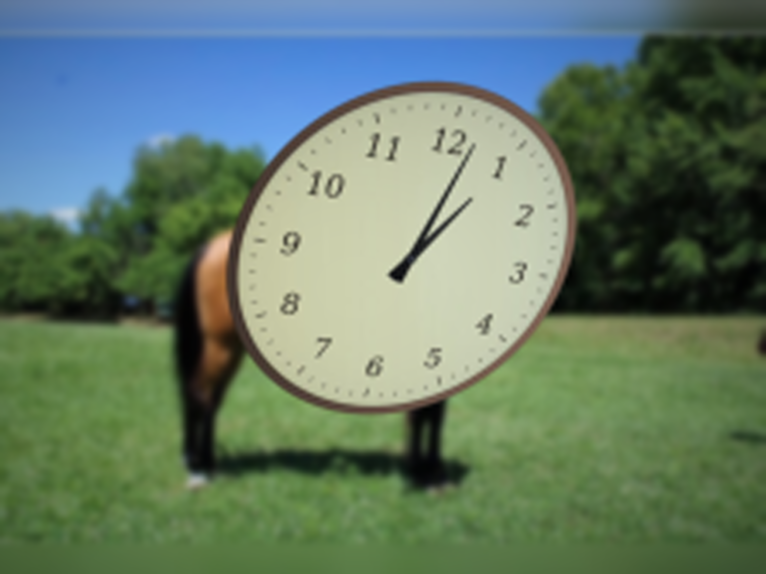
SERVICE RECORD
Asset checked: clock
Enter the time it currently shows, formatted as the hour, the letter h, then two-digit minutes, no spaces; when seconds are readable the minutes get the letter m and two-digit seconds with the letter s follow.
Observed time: 1h02
